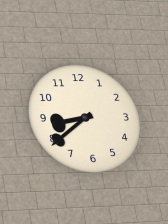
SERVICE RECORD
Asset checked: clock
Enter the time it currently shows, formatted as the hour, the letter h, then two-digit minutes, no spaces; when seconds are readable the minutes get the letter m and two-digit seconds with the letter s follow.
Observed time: 8h39
